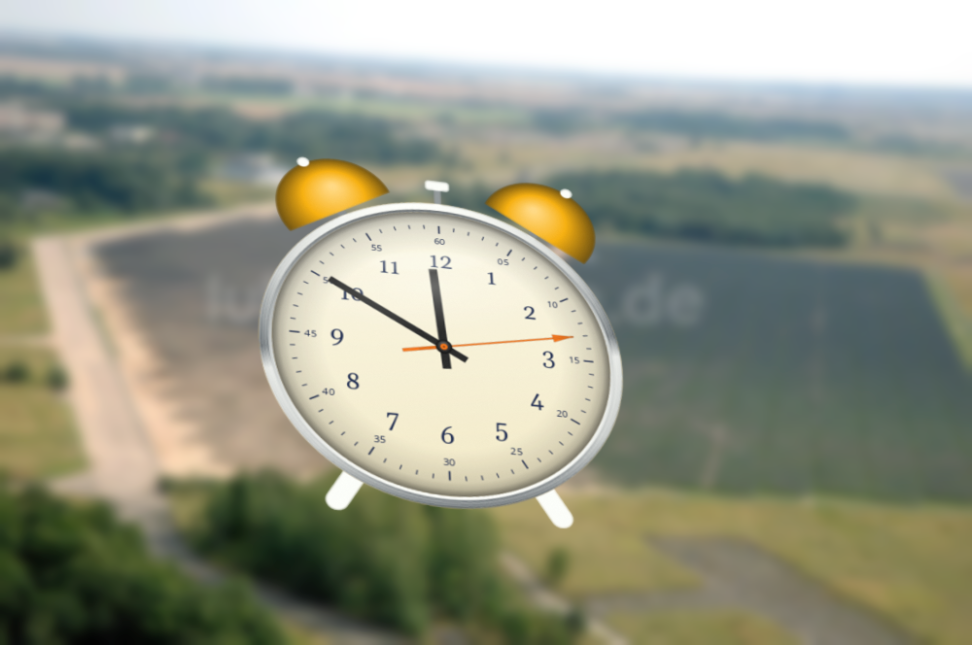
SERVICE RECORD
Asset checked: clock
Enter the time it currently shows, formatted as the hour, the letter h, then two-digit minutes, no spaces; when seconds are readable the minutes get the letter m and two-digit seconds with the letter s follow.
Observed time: 11h50m13s
